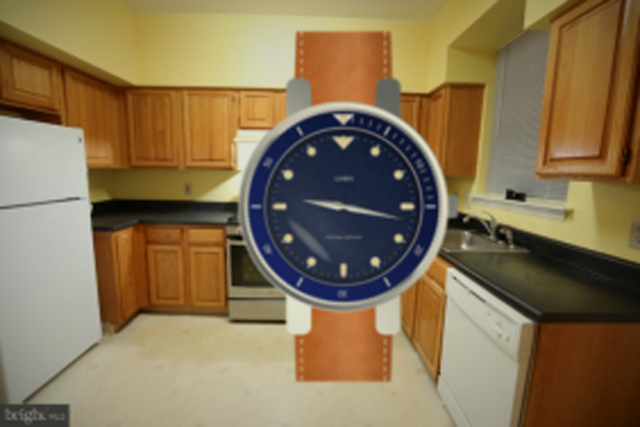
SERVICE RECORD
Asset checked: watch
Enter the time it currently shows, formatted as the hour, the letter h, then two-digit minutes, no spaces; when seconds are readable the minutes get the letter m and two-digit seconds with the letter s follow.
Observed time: 9h17
